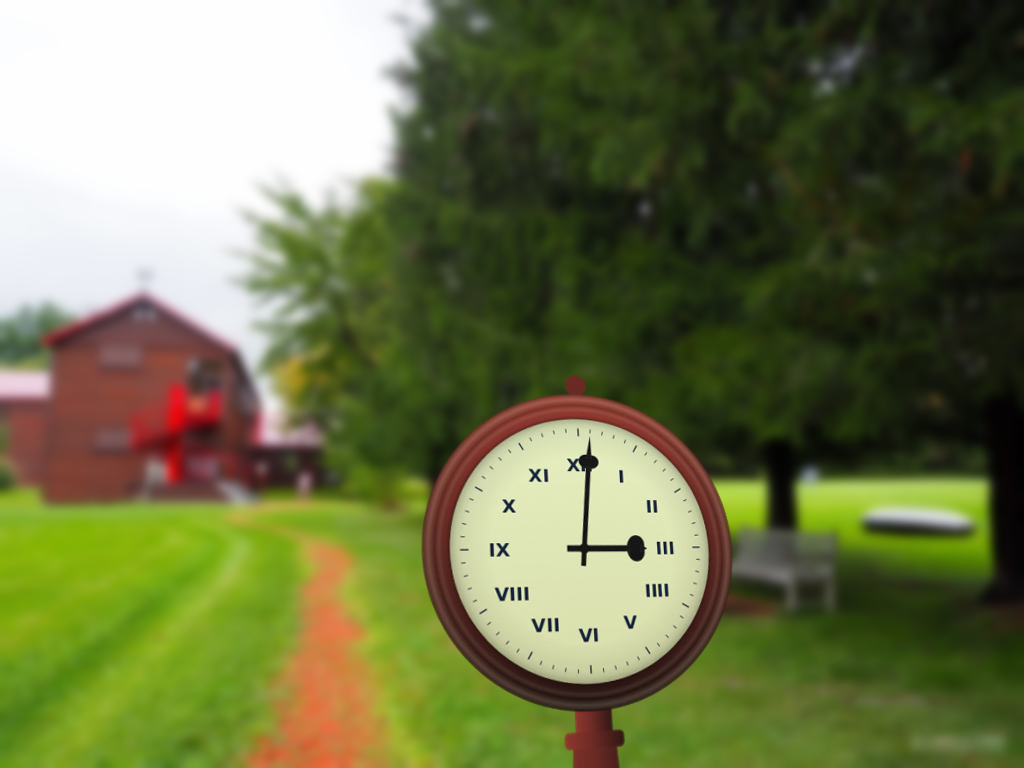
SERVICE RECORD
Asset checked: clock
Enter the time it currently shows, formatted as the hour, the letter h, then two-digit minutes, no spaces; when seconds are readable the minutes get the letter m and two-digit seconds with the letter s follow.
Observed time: 3h01
